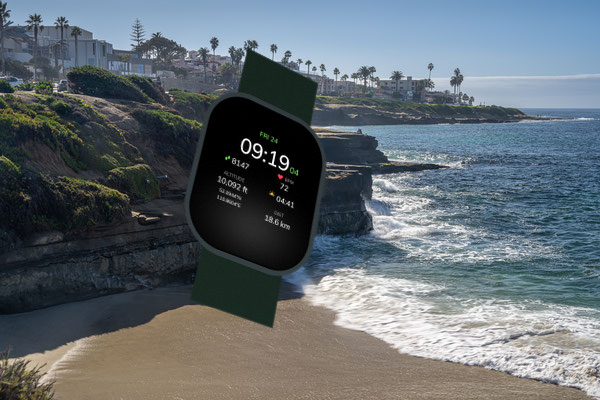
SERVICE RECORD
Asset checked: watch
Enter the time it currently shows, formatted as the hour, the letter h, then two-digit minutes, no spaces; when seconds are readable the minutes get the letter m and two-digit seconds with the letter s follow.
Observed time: 9h19m04s
